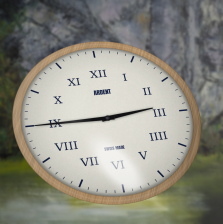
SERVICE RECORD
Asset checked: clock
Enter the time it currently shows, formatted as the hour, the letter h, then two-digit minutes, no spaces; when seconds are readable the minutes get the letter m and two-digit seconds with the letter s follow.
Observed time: 2h45
